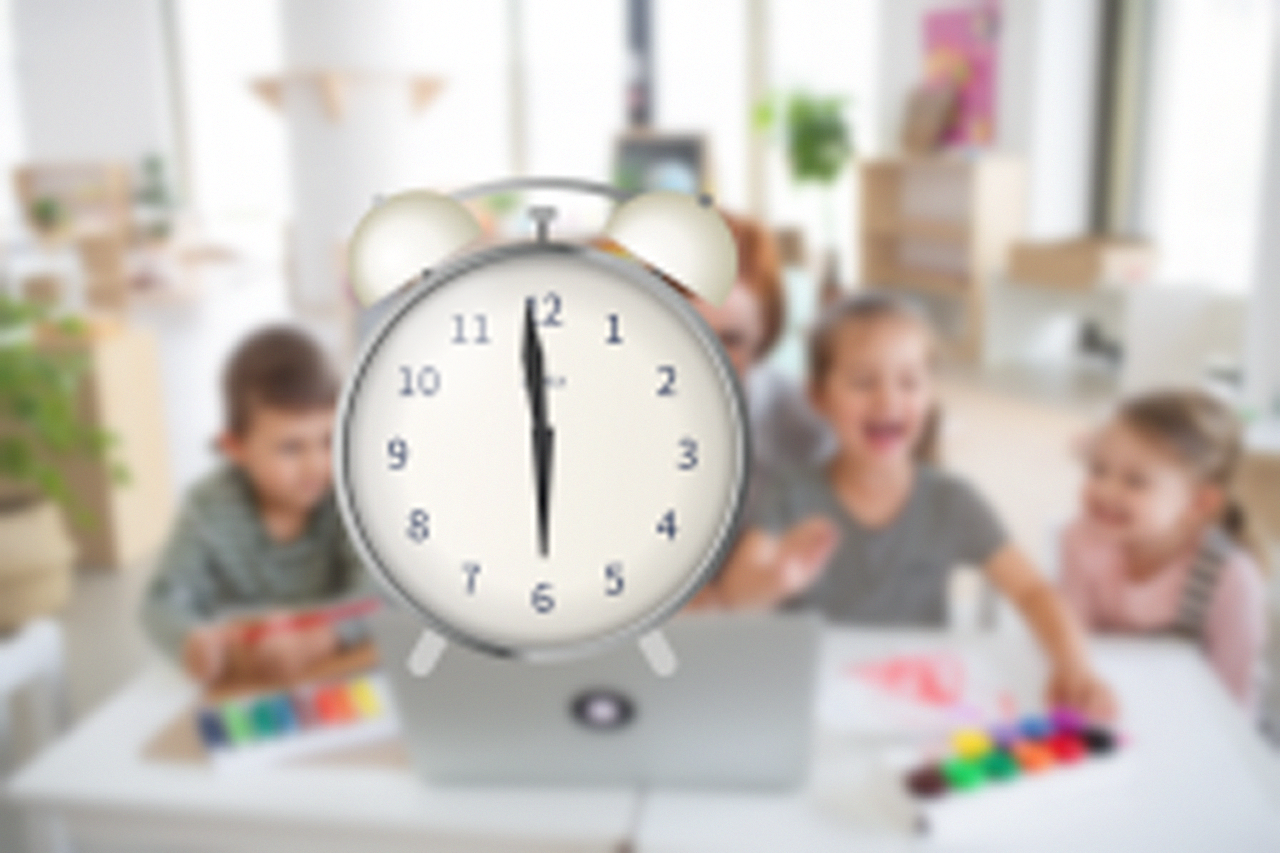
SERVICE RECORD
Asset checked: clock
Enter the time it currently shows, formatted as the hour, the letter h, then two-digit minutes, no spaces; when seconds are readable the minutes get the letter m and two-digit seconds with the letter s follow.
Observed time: 5h59
